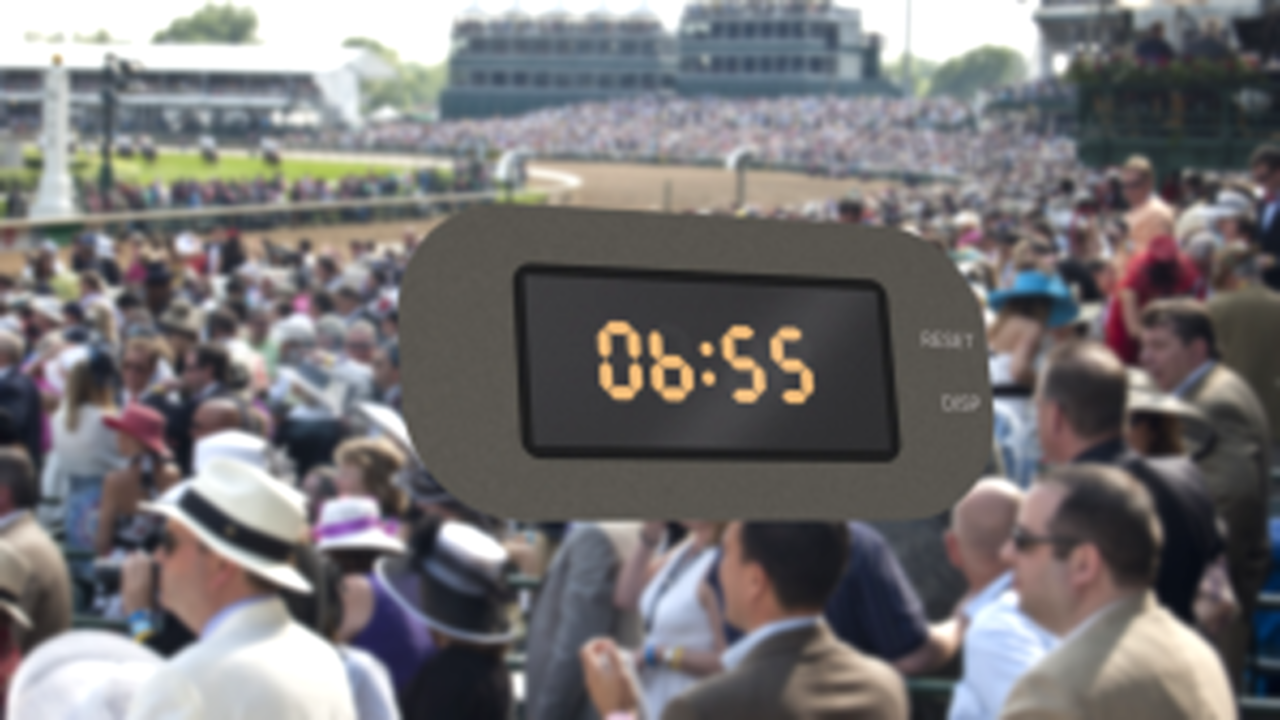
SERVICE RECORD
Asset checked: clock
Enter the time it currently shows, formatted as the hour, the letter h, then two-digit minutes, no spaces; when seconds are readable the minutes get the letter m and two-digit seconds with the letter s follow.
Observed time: 6h55
